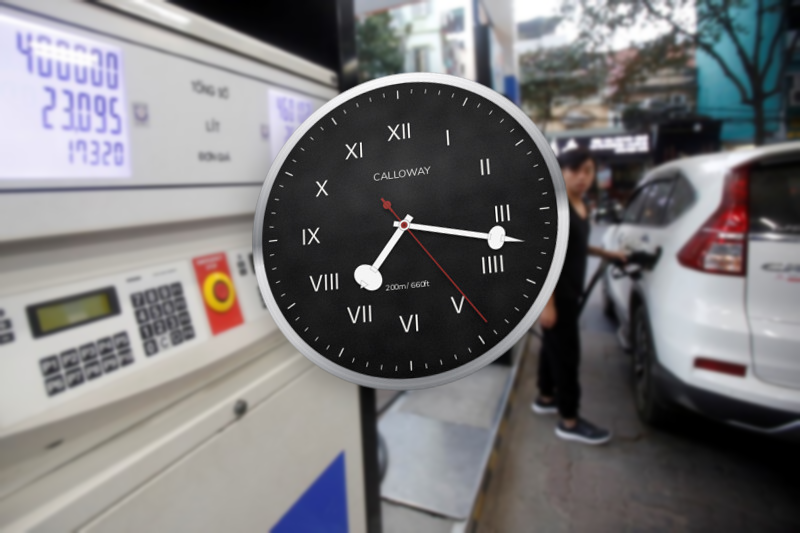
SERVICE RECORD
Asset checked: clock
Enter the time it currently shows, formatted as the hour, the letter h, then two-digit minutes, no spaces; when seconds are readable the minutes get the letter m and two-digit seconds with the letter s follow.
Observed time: 7h17m24s
